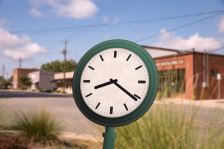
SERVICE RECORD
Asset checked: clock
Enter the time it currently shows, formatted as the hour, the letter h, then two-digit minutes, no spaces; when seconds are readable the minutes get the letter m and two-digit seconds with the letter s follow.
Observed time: 8h21
